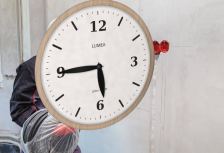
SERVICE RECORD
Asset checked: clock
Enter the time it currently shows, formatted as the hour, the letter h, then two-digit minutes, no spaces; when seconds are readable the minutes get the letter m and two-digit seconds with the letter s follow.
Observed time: 5h45
